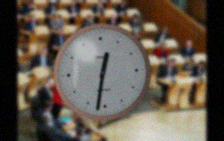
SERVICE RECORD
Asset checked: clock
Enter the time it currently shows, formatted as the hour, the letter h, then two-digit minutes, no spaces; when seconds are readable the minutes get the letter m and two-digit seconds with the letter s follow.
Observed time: 12h32
